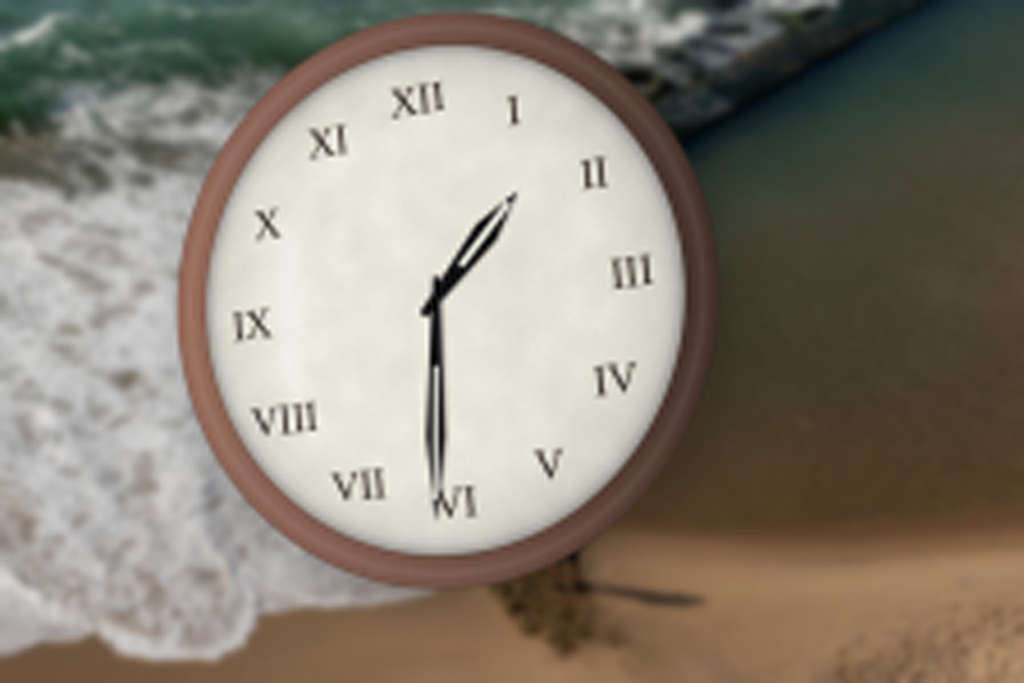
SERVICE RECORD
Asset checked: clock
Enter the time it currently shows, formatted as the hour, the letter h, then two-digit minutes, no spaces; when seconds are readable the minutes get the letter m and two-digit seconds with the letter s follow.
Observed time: 1h31
